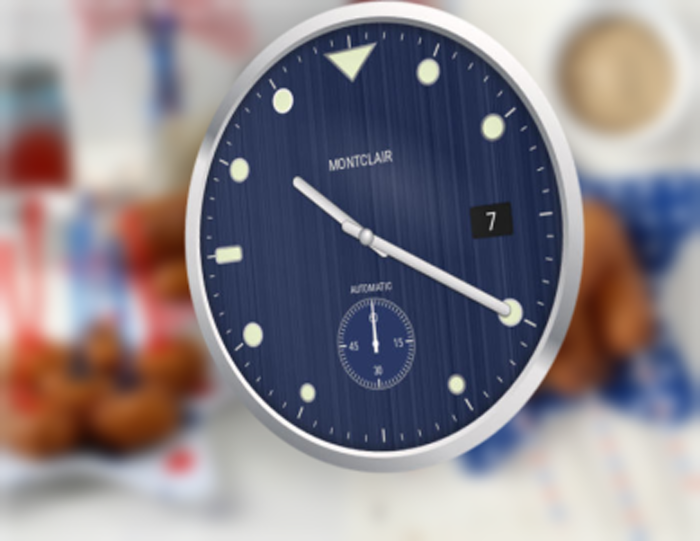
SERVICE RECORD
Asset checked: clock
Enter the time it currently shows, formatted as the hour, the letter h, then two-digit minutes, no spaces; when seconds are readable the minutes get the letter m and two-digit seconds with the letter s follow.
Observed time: 10h20
